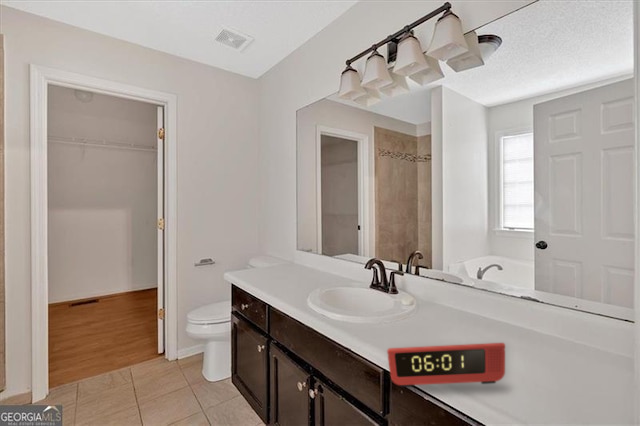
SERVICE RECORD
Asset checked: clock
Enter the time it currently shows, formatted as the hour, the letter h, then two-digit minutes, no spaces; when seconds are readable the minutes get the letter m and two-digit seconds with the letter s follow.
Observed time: 6h01
